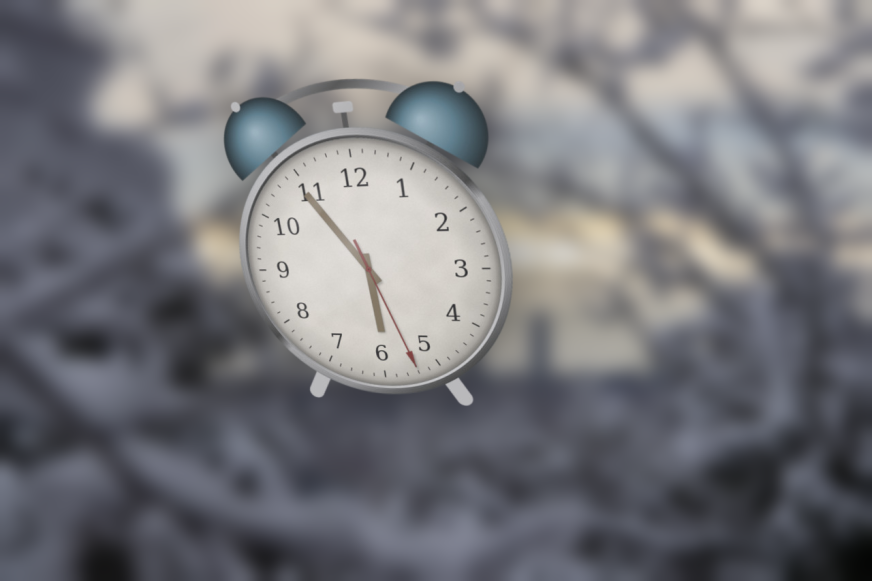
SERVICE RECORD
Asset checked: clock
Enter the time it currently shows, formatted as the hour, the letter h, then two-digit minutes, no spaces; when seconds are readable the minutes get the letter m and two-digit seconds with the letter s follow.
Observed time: 5h54m27s
